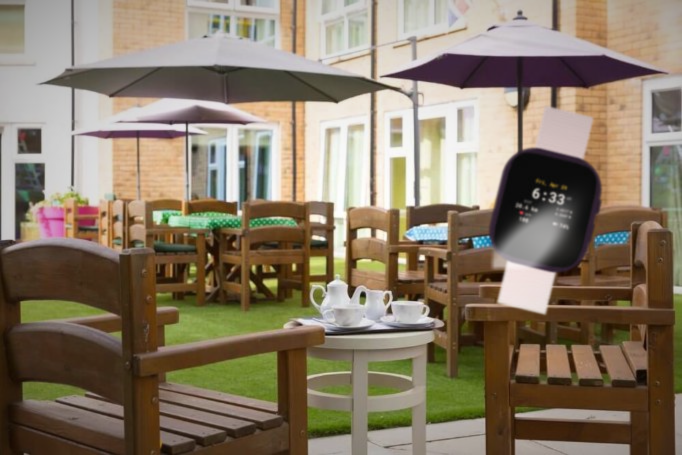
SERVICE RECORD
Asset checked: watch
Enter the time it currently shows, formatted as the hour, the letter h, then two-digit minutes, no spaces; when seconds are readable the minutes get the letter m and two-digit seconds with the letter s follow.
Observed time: 6h33
